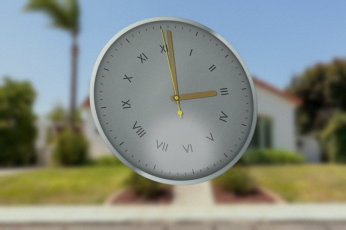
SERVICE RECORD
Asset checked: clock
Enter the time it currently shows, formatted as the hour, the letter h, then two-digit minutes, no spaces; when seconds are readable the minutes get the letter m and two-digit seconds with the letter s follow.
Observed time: 3h01m00s
